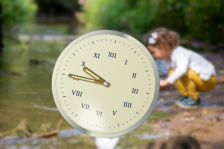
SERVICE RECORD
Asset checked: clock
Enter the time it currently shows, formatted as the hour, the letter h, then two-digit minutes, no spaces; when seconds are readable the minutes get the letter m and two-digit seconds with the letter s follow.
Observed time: 9h45
